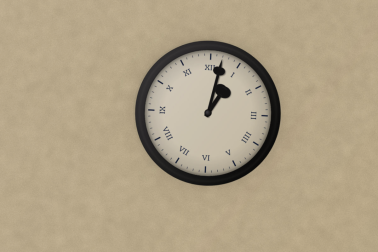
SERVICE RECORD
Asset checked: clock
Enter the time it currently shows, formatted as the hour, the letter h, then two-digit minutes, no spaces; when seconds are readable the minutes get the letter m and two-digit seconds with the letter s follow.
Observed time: 1h02
